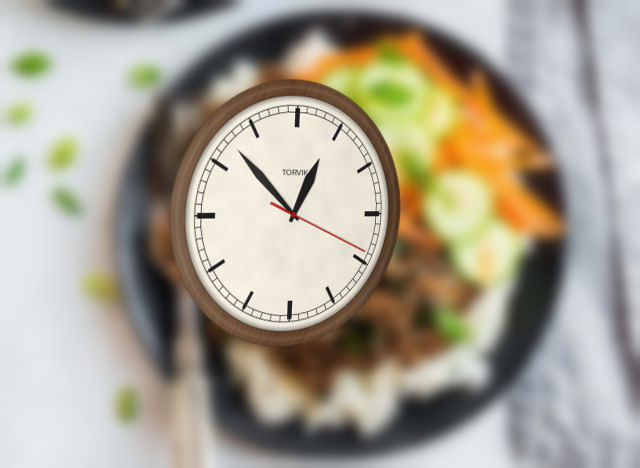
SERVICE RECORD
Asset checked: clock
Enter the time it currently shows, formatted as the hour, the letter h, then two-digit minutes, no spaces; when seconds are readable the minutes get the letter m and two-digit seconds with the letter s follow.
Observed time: 12h52m19s
